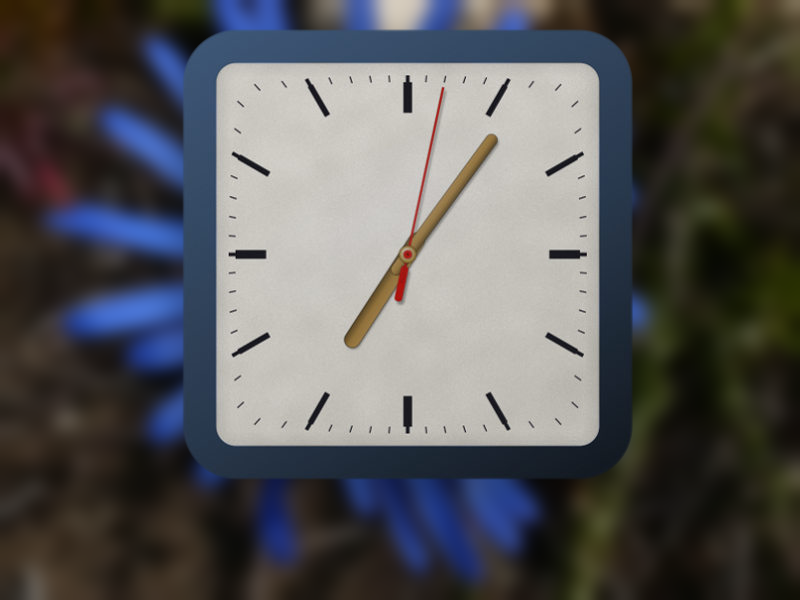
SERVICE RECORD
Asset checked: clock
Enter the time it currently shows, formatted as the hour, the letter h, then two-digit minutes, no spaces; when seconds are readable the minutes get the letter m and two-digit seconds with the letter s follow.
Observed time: 7h06m02s
